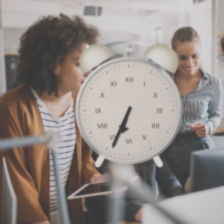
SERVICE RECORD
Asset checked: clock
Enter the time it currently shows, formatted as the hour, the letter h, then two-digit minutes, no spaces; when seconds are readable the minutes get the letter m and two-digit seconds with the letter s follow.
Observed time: 6h34
